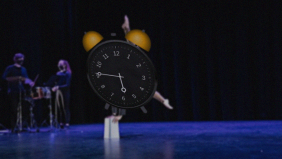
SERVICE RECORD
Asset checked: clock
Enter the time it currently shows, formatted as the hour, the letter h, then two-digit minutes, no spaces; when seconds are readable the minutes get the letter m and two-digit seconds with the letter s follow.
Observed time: 5h46
